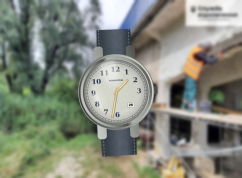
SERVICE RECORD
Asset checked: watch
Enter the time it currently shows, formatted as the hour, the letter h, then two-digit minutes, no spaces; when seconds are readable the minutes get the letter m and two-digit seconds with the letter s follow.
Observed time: 1h32
